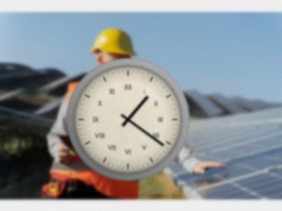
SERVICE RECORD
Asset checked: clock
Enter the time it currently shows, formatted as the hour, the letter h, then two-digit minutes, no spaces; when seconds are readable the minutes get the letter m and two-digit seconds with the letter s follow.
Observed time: 1h21
